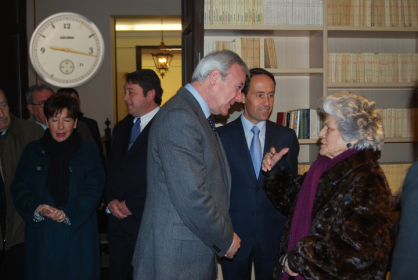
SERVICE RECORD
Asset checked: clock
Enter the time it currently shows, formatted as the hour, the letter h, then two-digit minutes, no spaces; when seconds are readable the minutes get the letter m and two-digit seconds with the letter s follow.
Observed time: 9h17
